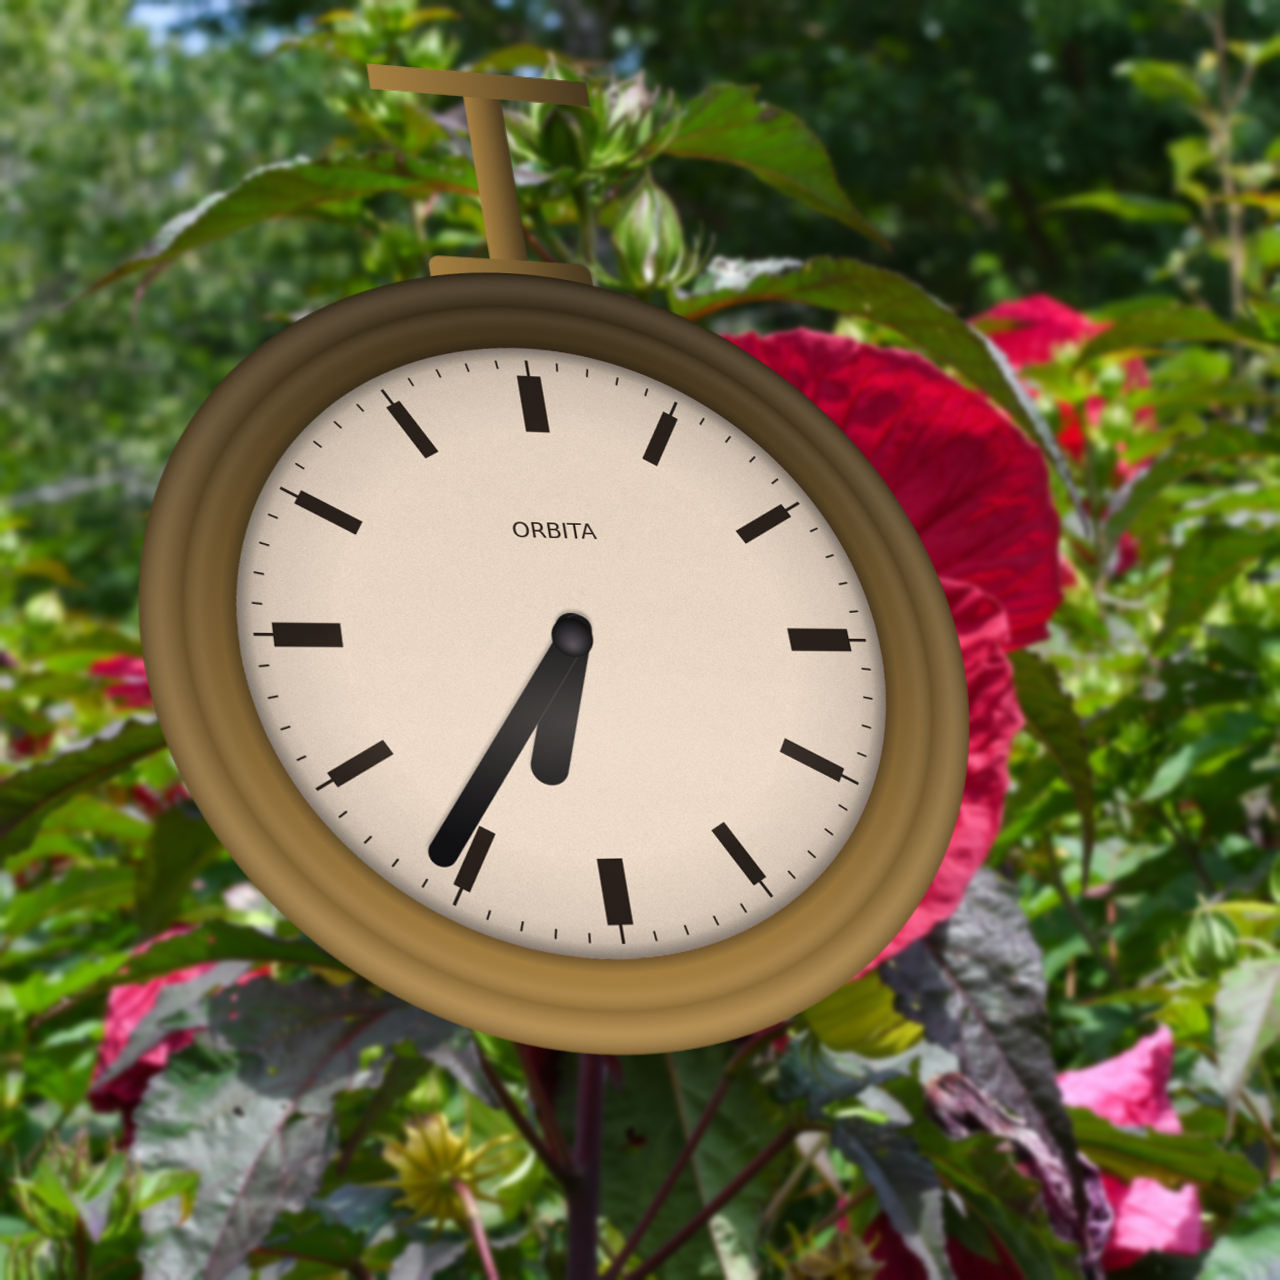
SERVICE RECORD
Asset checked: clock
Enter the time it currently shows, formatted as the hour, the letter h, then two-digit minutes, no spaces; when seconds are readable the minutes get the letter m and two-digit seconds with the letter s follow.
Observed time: 6h36
